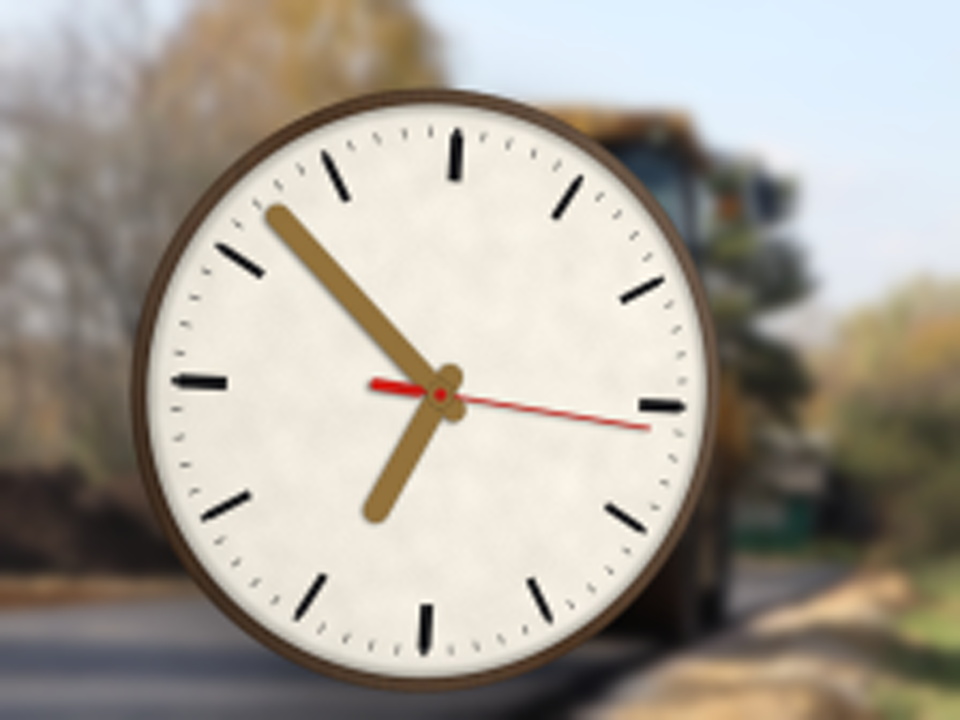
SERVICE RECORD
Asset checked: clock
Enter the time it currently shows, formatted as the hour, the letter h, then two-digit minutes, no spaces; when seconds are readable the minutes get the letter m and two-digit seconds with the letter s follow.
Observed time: 6h52m16s
